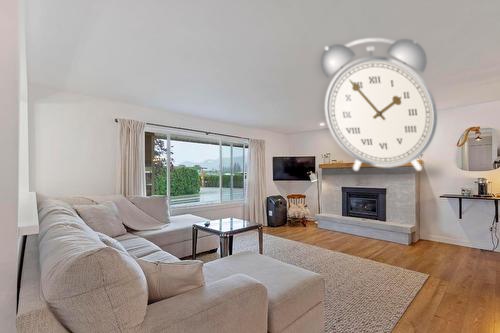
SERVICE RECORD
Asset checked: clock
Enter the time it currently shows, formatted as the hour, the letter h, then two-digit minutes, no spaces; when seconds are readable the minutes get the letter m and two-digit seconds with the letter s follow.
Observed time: 1h54
